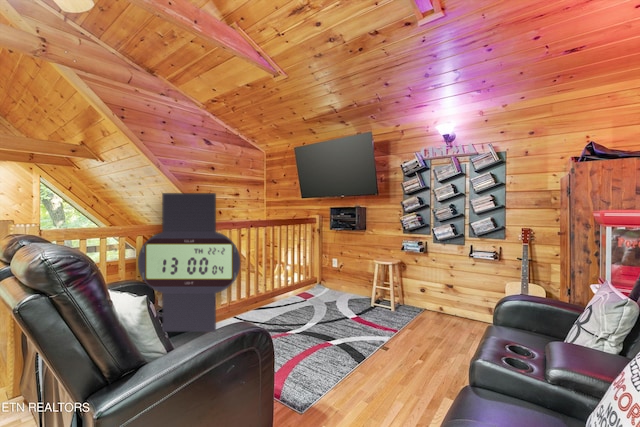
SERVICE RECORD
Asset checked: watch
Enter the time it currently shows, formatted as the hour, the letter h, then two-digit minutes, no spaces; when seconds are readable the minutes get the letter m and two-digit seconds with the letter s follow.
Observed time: 13h00m04s
